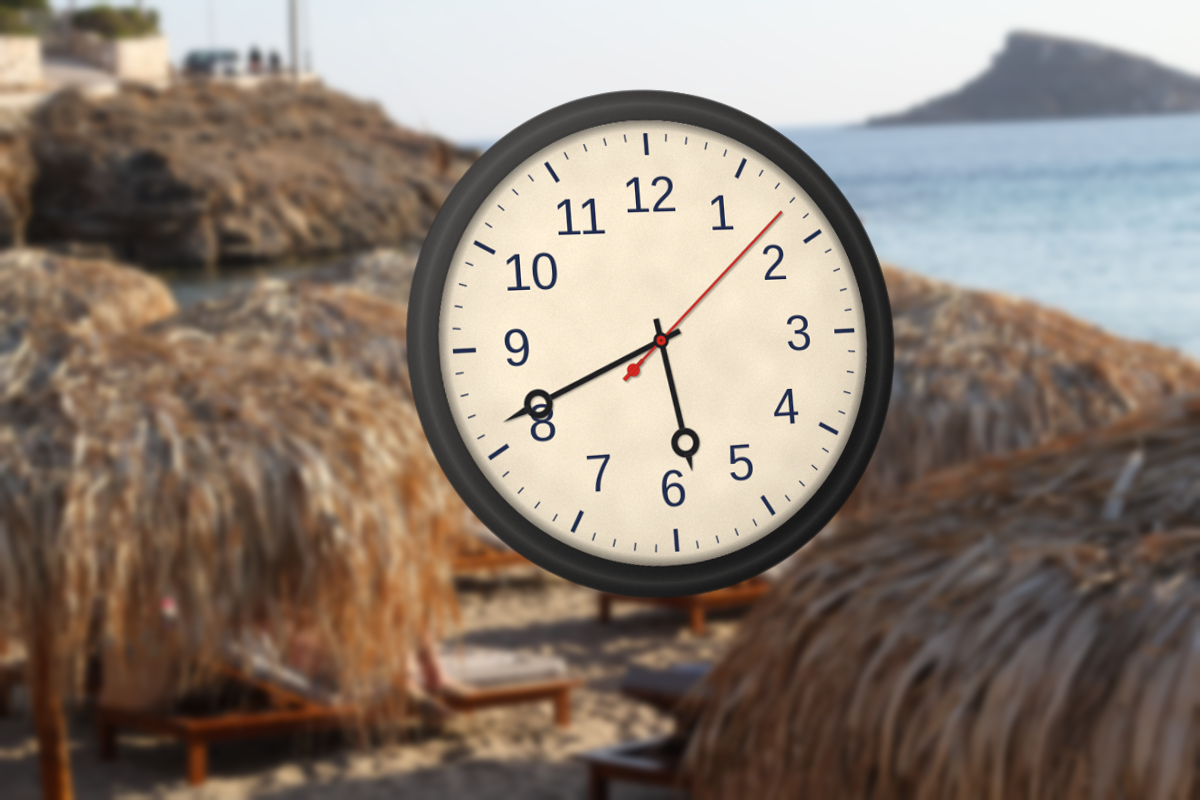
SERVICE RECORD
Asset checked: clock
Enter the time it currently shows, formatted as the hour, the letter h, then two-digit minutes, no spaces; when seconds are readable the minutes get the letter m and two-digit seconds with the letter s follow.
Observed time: 5h41m08s
